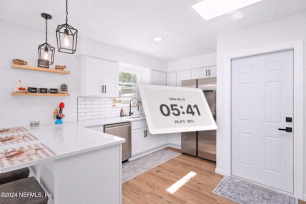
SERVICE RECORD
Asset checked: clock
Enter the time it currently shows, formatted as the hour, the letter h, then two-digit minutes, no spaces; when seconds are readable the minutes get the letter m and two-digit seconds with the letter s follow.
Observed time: 5h41
